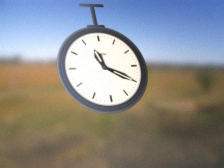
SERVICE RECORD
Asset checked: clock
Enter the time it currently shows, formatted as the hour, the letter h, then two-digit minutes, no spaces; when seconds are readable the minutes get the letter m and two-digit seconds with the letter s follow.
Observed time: 11h20
